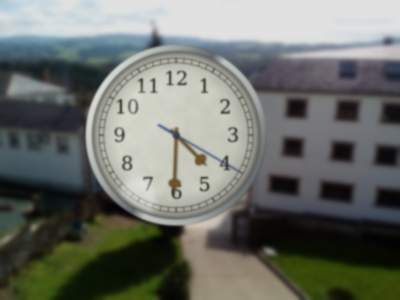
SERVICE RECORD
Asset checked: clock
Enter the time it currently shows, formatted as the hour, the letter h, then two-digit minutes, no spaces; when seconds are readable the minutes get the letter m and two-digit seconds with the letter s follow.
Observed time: 4h30m20s
